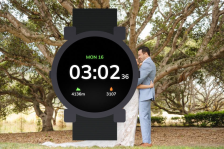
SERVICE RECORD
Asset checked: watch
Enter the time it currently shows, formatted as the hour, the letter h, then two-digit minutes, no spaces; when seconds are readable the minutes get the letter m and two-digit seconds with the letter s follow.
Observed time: 3h02
